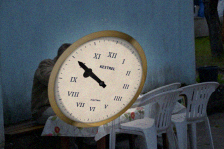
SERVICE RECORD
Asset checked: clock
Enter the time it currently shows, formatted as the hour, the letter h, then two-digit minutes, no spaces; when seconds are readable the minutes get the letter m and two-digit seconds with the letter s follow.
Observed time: 9h50
